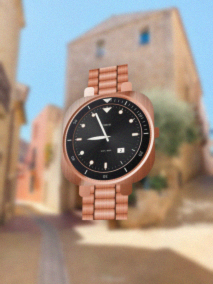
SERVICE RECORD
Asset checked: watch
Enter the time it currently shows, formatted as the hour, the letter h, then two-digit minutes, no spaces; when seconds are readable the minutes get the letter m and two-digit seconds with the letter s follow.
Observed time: 8h56
